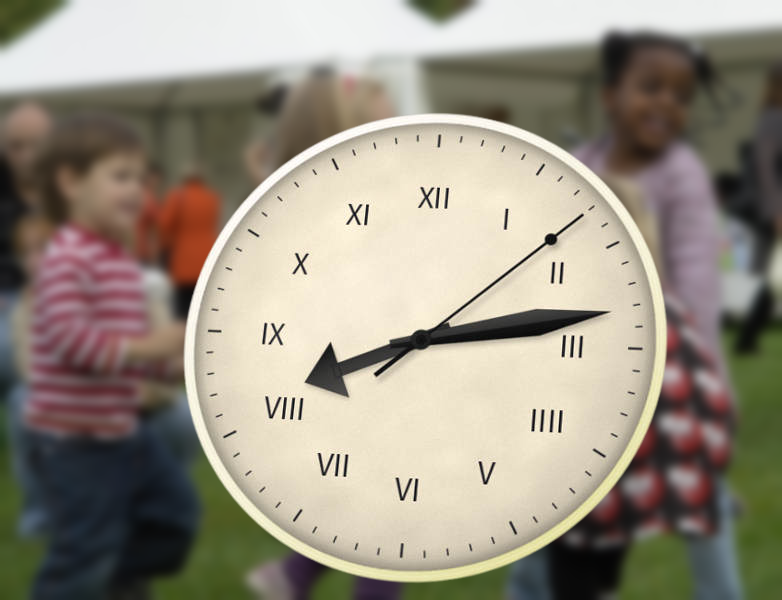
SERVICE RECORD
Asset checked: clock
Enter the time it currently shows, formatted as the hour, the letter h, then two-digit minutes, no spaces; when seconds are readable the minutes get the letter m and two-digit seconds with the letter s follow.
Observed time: 8h13m08s
